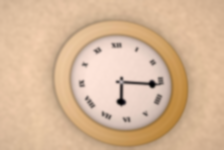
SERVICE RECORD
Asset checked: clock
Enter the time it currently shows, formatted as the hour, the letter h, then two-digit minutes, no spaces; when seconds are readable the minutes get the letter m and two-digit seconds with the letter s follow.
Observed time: 6h16
